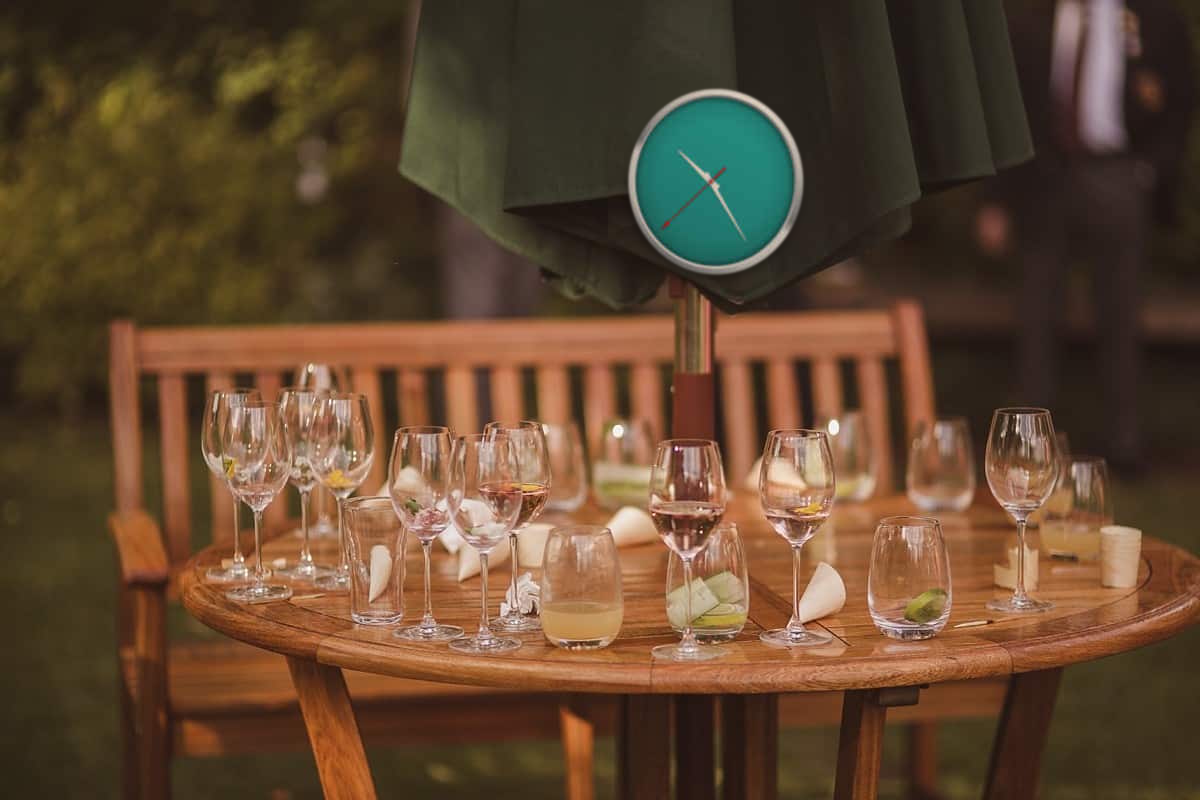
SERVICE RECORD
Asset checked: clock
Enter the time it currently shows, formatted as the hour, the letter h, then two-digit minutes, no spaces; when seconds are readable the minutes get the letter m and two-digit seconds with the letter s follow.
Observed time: 10h24m38s
